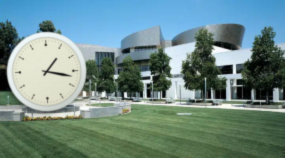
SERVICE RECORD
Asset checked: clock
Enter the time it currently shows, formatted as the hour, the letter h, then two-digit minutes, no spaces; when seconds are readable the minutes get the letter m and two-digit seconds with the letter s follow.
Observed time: 1h17
